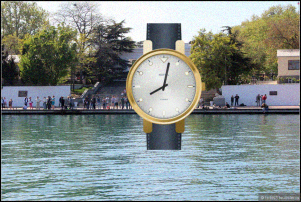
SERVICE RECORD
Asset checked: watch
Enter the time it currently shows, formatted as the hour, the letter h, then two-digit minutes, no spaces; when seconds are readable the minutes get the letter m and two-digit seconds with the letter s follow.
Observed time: 8h02
